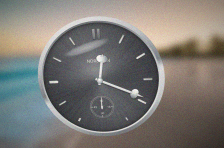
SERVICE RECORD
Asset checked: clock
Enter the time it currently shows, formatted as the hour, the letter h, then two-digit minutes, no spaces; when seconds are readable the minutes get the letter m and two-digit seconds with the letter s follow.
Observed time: 12h19
